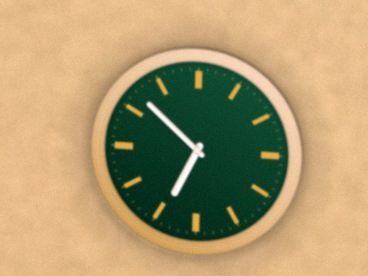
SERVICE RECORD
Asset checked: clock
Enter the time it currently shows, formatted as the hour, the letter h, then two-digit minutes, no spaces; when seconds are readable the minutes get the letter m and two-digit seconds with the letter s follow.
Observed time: 6h52
